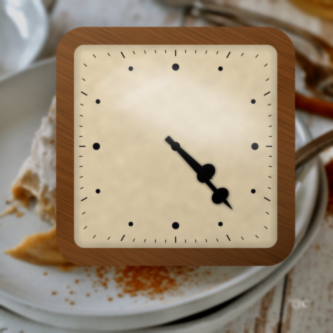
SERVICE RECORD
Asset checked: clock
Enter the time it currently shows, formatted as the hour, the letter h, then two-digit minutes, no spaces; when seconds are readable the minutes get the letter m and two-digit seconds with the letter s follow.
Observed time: 4h23
